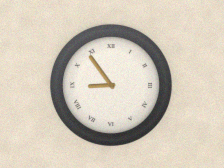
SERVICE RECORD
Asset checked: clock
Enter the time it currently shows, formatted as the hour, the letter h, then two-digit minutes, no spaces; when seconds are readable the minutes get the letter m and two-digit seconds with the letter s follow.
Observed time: 8h54
